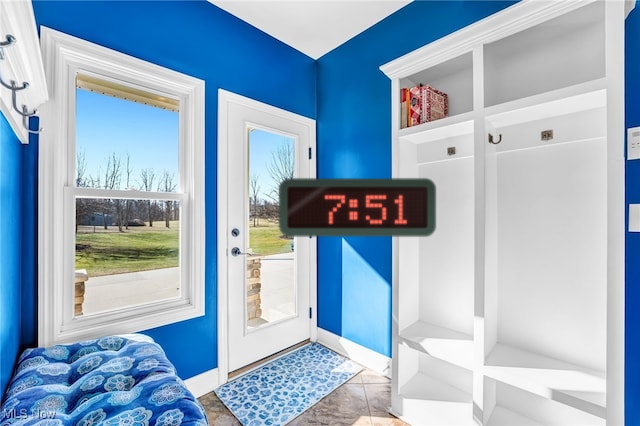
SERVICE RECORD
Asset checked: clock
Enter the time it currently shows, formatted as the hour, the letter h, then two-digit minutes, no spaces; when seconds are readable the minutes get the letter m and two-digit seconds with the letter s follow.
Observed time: 7h51
